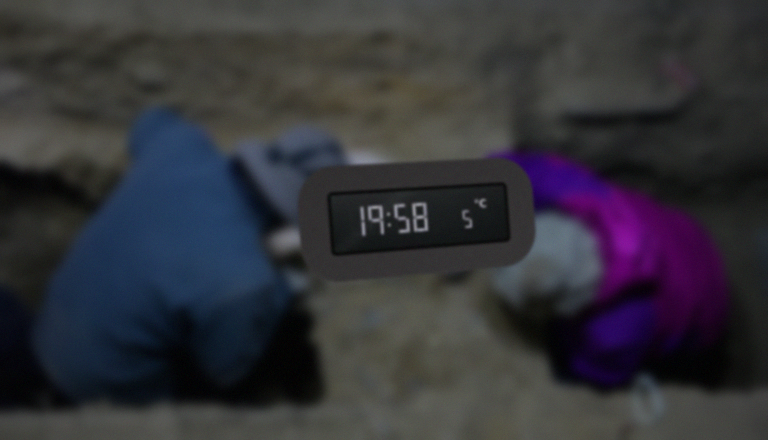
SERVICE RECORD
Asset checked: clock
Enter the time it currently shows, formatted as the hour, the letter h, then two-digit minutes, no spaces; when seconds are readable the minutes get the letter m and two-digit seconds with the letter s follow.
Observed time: 19h58
